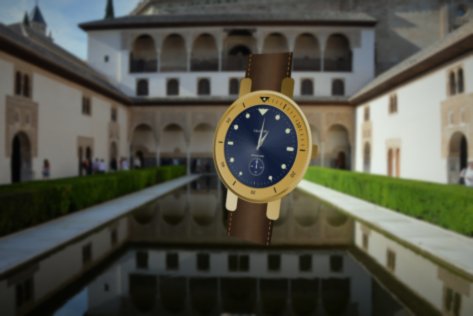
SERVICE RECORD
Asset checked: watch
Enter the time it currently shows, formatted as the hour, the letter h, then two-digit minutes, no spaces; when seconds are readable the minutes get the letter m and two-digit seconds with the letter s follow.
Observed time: 1h01
